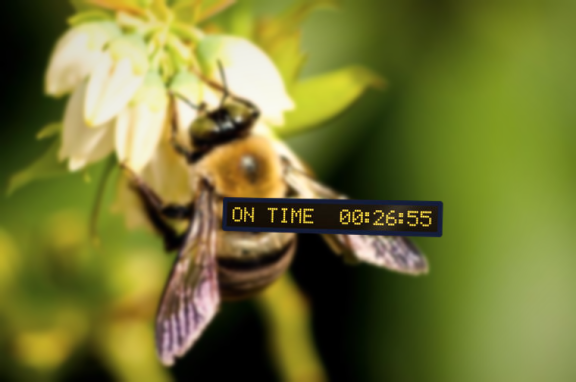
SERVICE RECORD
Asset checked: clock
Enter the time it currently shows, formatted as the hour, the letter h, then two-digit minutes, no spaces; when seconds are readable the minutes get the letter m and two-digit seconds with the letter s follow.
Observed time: 0h26m55s
